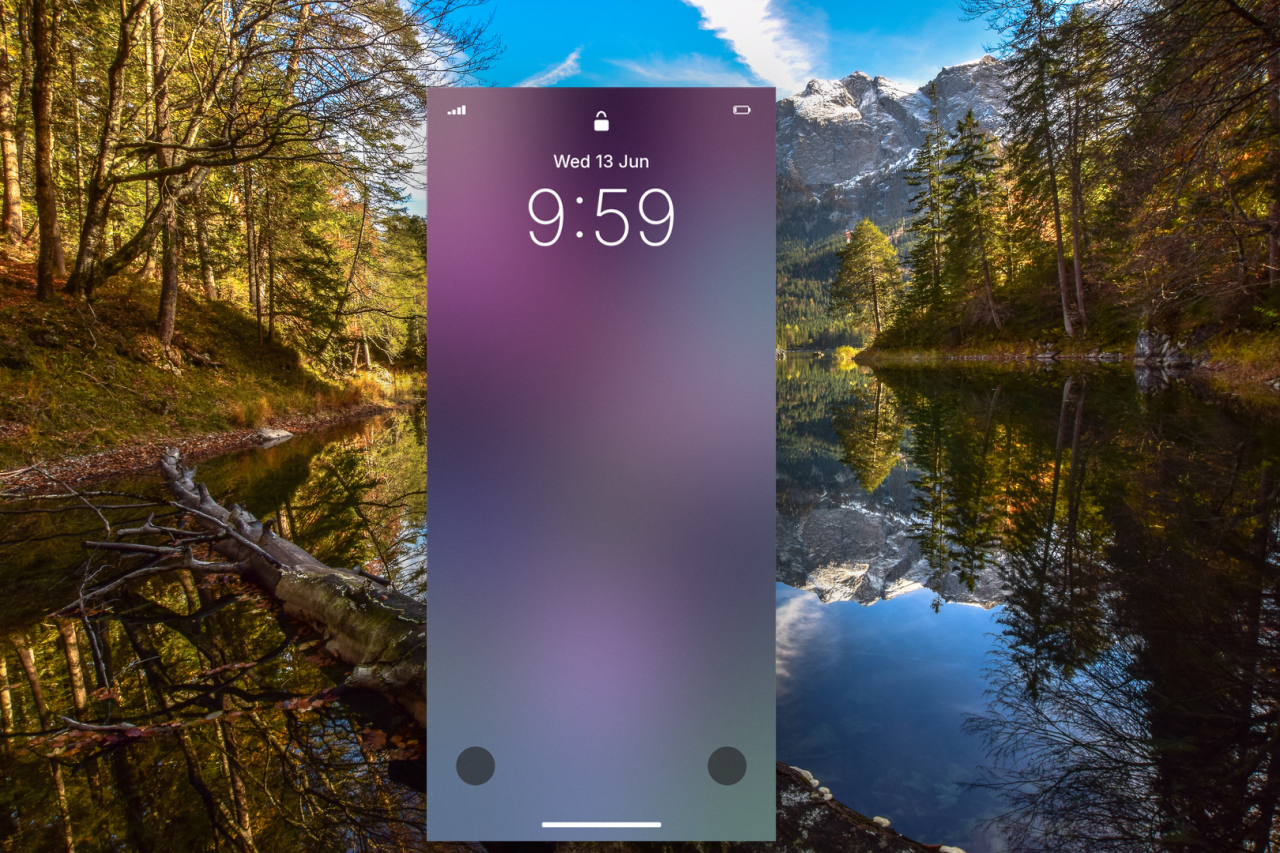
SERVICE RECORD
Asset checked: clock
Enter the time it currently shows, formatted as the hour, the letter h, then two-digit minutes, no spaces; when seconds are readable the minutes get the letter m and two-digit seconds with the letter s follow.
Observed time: 9h59
